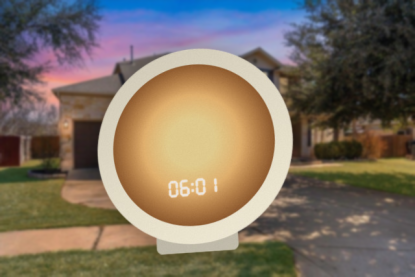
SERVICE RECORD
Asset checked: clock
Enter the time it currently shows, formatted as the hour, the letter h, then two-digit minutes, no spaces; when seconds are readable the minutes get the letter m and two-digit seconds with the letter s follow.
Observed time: 6h01
